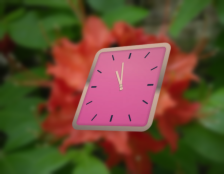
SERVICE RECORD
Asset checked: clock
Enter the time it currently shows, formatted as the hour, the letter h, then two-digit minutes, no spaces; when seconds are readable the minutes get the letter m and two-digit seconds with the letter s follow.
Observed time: 10h58
